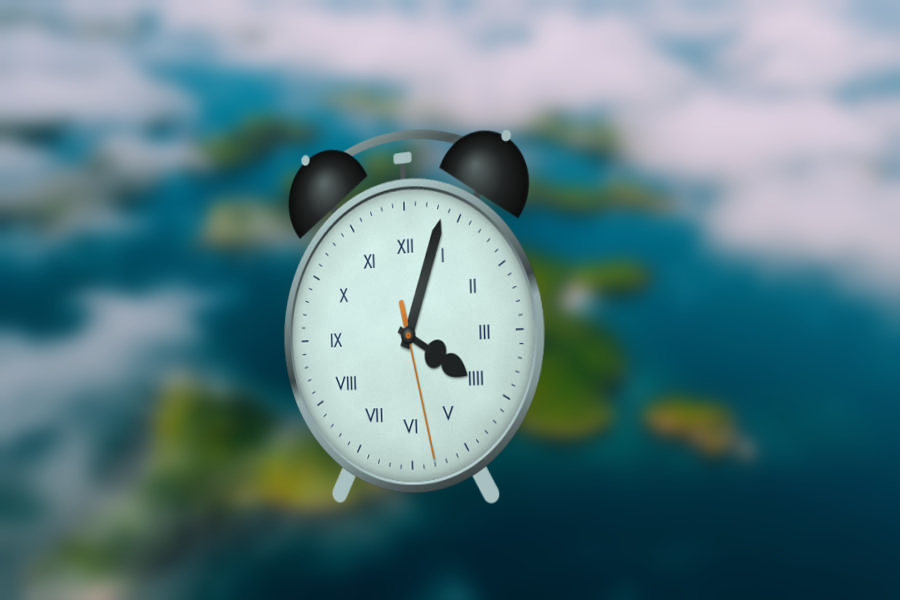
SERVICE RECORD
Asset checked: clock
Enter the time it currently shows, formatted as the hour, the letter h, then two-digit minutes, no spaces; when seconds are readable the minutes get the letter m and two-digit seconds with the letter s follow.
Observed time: 4h03m28s
